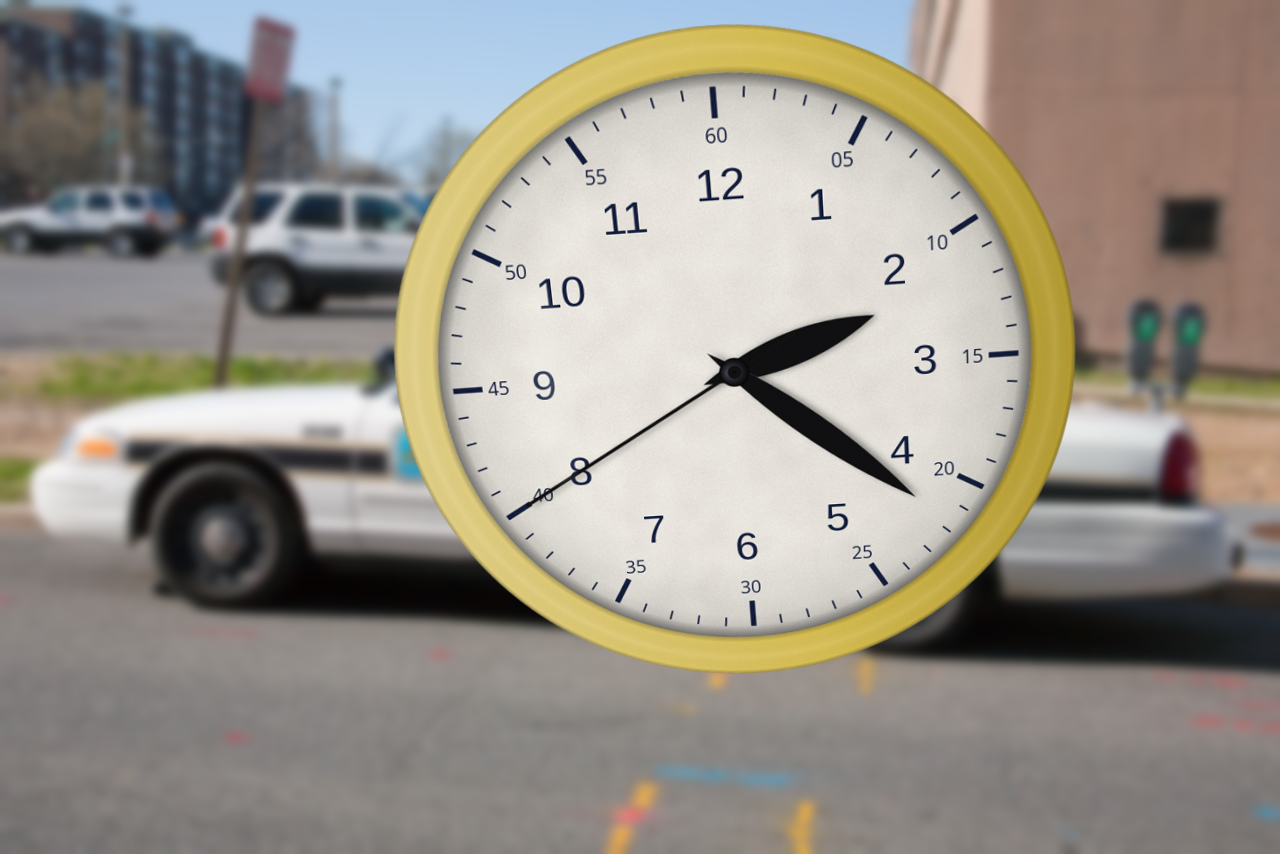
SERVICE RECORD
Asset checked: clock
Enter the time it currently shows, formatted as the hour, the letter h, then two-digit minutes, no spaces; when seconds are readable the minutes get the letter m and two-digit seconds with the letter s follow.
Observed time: 2h21m40s
